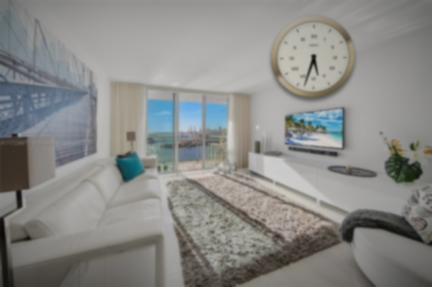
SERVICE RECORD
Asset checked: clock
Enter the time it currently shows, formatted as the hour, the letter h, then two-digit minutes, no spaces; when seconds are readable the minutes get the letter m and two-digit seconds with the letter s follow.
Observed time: 5h33
